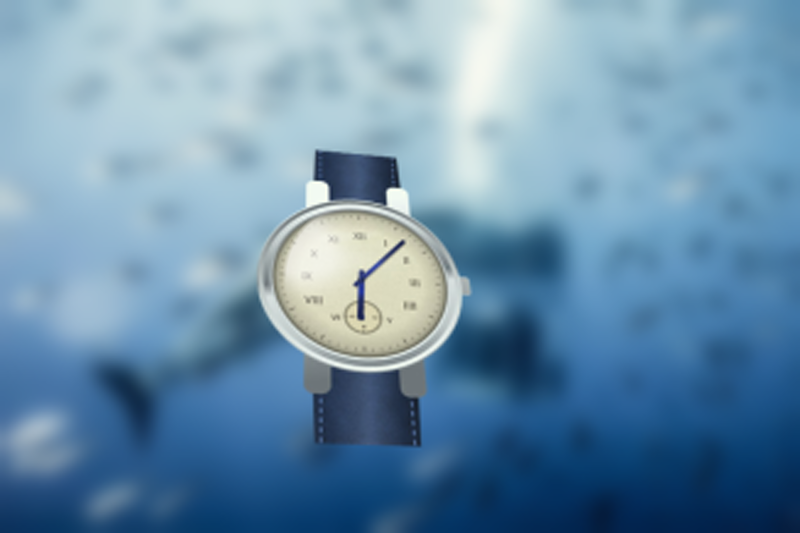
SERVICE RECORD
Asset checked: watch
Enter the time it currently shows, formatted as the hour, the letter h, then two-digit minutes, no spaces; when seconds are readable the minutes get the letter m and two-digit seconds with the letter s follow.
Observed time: 6h07
